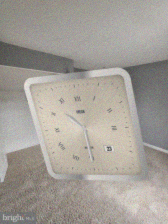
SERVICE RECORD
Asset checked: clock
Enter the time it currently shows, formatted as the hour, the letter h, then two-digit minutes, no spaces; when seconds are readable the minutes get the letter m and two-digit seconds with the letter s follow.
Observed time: 10h30
